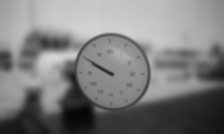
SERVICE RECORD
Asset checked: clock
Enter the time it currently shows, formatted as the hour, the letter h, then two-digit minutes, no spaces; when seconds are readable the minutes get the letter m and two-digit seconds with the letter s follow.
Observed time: 9h50
